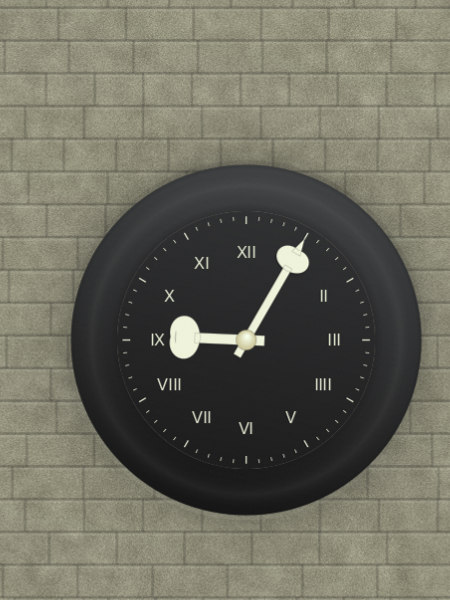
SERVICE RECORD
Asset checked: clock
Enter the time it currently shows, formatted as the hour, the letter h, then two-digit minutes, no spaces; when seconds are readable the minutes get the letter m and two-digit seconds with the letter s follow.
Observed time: 9h05
